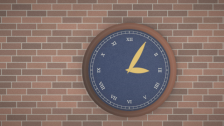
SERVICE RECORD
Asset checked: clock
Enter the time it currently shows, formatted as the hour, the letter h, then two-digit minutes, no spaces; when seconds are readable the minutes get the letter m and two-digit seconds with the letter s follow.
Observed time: 3h05
